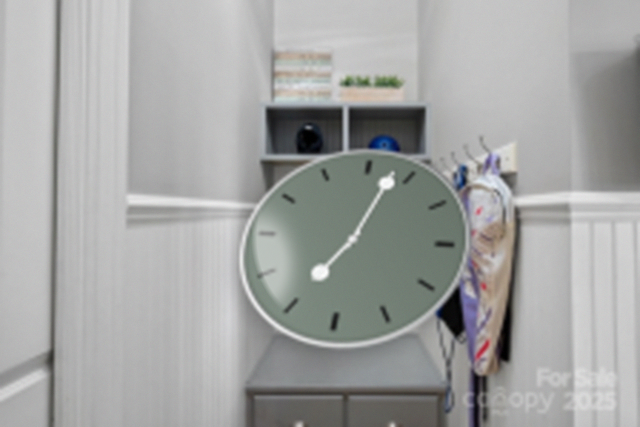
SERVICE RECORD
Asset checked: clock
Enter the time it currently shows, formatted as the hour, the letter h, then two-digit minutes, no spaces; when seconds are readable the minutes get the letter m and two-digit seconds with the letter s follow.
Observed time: 7h03
